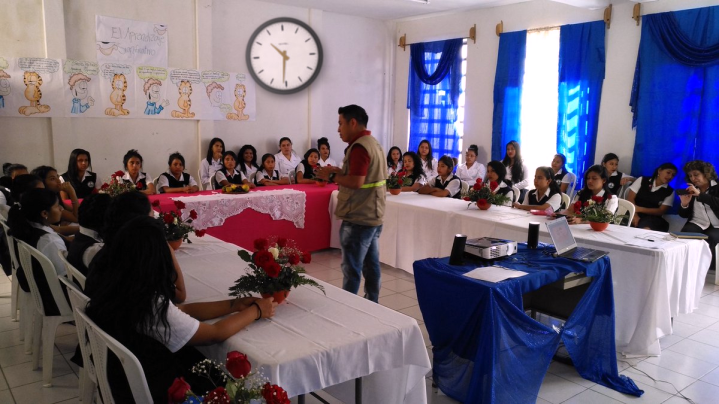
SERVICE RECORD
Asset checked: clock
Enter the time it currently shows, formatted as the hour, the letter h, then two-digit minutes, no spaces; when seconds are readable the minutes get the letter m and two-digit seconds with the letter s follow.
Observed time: 10h31
